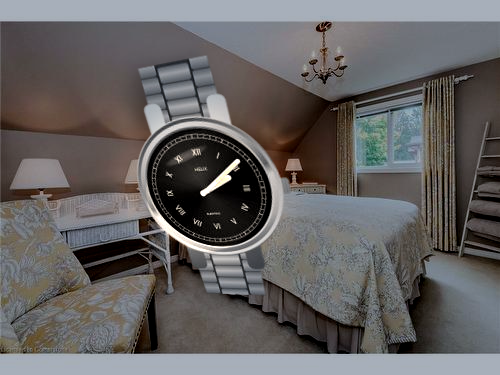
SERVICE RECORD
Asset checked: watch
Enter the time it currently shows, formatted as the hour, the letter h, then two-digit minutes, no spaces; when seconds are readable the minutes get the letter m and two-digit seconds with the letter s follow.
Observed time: 2h09
